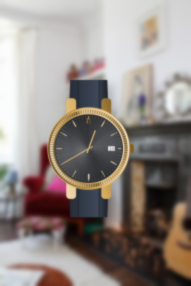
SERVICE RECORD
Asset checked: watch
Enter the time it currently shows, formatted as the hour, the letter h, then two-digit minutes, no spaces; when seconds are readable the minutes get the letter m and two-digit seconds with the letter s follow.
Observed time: 12h40
